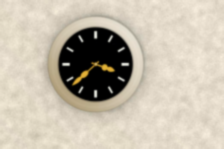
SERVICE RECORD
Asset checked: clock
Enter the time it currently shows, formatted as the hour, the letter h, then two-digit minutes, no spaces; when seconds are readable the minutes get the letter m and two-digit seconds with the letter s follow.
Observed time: 3h38
